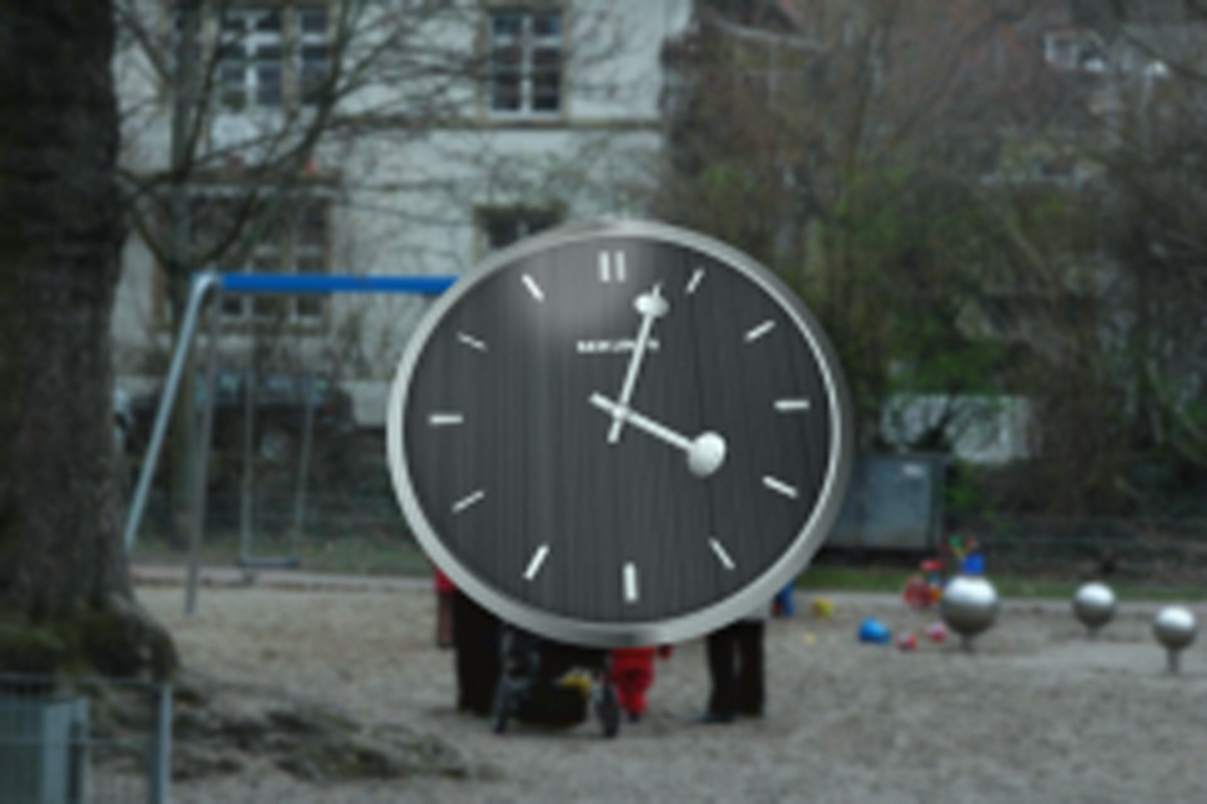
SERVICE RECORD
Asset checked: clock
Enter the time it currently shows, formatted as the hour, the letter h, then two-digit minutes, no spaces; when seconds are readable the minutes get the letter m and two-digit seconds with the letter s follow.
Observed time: 4h03
